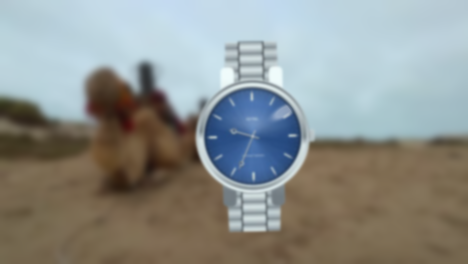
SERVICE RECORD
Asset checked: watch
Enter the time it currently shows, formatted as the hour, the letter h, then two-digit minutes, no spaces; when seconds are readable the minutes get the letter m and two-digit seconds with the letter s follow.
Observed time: 9h34
